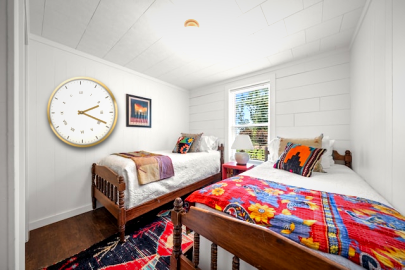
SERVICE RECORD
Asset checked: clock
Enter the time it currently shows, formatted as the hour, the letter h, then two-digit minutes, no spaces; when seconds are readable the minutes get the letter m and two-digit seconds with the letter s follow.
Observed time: 2h19
